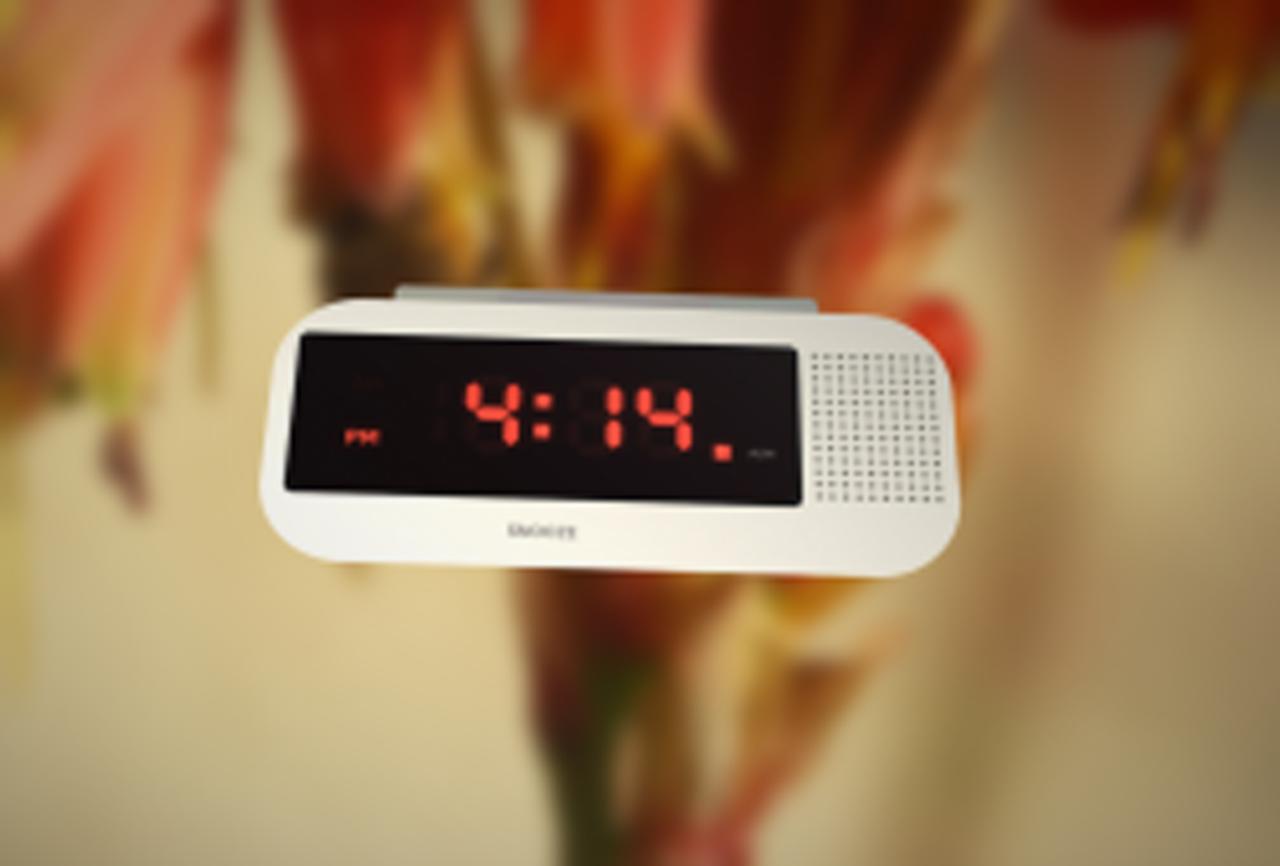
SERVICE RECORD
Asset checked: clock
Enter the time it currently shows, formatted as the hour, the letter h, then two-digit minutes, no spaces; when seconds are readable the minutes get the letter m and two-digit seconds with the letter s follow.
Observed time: 4h14
